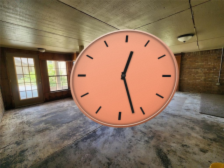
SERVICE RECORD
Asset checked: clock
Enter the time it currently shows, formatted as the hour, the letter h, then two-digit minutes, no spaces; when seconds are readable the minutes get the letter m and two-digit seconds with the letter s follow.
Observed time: 12h27
